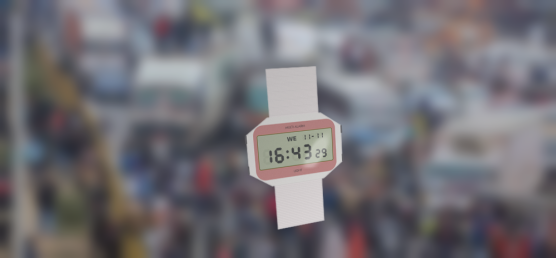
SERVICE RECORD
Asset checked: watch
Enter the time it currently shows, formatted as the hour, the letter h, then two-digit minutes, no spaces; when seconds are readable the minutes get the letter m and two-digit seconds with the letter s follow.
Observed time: 16h43m29s
